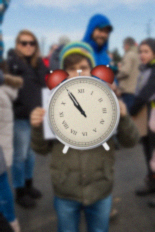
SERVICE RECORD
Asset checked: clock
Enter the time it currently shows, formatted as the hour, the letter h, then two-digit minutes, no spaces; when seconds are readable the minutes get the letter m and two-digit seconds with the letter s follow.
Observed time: 10h55
